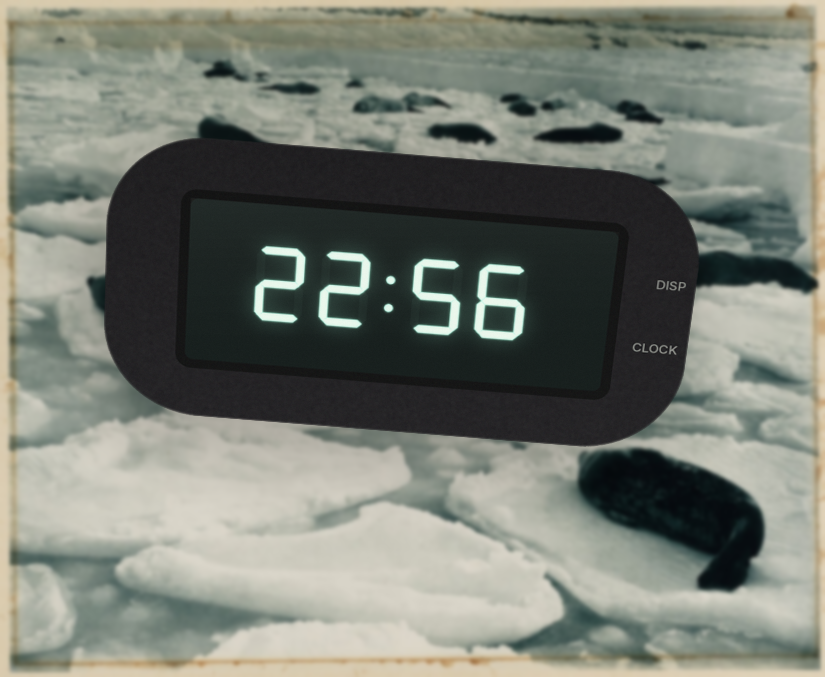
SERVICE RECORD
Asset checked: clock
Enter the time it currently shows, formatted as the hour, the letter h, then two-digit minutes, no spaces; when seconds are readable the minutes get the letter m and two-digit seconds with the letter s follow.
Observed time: 22h56
